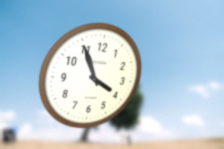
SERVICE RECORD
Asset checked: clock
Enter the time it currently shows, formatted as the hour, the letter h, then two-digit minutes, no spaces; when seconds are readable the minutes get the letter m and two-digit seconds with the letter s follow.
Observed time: 3h55
